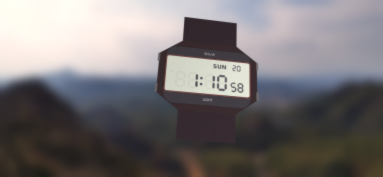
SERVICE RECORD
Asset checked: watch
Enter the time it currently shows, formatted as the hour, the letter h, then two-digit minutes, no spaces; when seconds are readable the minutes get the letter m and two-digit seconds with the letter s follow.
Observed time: 1h10m58s
